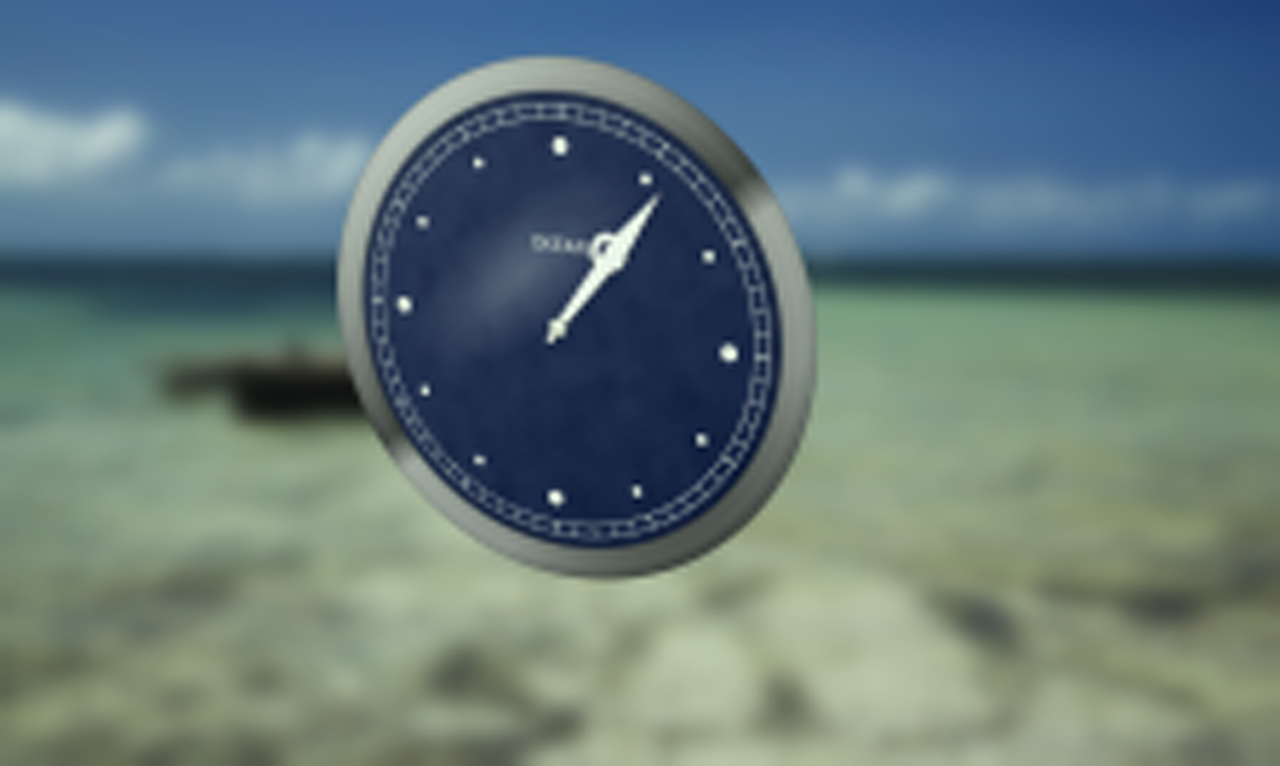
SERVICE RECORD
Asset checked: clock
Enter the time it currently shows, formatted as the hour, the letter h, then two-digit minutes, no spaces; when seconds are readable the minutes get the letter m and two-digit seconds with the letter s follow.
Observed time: 1h06
